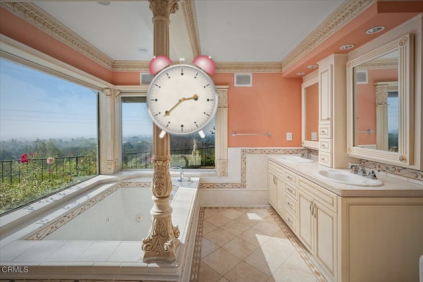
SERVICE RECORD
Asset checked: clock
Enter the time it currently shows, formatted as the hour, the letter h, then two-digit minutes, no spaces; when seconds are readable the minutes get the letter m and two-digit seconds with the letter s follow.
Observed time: 2h38
